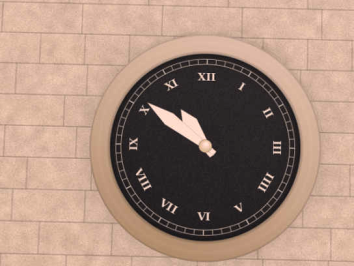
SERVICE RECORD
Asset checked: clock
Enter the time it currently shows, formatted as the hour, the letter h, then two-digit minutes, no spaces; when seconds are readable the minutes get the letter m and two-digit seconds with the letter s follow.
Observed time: 10h51
